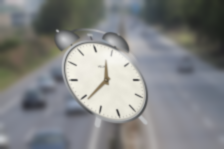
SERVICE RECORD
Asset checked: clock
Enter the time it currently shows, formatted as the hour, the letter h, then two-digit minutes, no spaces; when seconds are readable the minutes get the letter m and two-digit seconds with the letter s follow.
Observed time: 12h39
